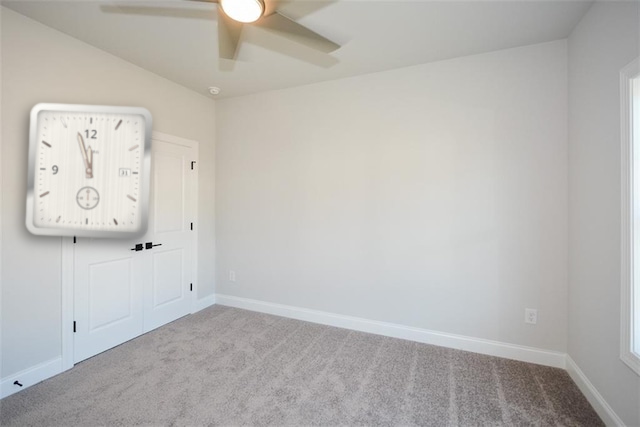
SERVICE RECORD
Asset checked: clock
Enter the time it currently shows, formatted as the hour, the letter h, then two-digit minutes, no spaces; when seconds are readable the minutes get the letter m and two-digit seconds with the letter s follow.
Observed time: 11h57
